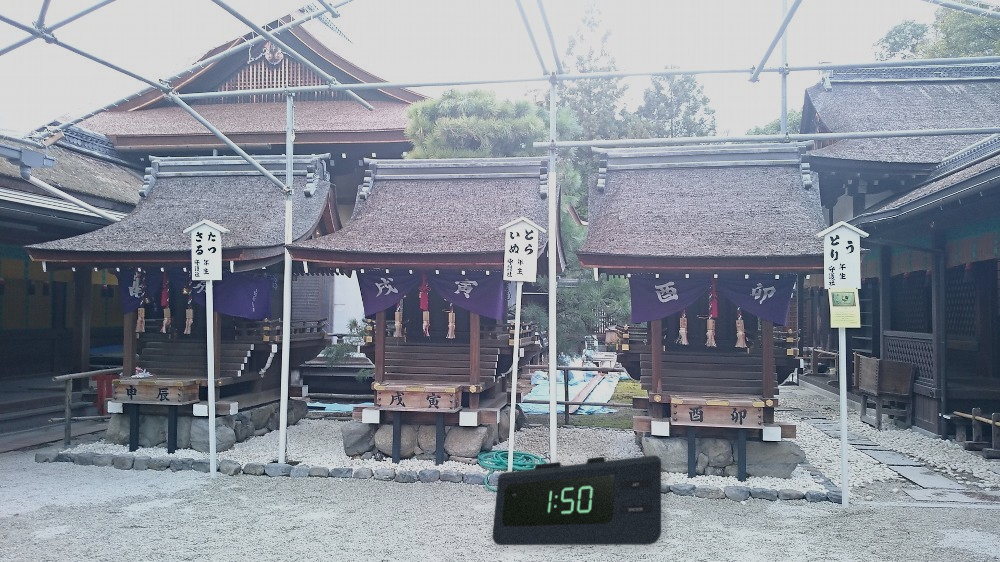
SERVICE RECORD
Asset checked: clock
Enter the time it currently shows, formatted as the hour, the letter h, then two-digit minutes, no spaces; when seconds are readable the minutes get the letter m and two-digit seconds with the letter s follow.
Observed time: 1h50
